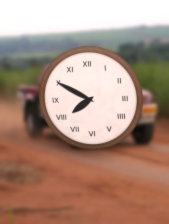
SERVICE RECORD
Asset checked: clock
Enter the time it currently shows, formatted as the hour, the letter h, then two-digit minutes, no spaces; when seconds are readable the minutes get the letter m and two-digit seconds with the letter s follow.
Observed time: 7h50
